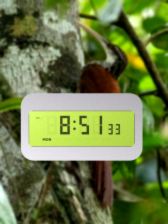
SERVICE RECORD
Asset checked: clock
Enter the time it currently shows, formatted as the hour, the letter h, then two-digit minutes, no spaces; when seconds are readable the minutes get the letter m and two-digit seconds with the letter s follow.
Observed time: 8h51m33s
